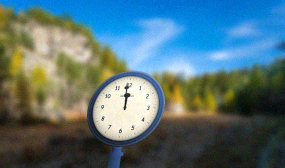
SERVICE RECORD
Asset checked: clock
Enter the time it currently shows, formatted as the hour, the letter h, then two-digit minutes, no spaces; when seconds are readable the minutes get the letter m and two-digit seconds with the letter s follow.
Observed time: 11h59
